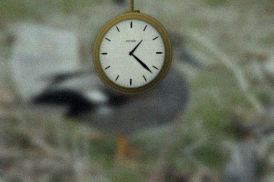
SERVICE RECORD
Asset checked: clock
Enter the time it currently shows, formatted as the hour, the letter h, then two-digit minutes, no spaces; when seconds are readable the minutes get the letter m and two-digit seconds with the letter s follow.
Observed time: 1h22
